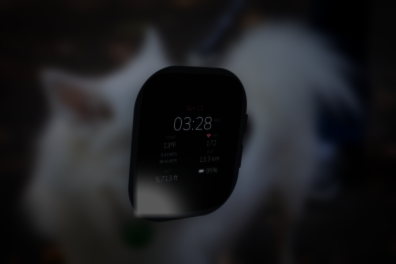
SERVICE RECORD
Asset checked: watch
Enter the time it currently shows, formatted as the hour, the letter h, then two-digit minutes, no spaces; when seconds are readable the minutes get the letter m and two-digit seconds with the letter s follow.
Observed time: 3h28
